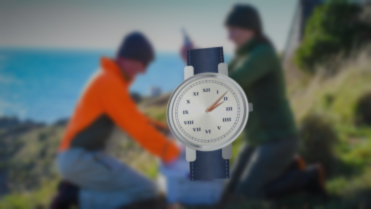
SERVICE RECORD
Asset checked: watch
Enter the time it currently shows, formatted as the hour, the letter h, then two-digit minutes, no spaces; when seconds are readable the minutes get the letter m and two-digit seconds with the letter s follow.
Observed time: 2h08
